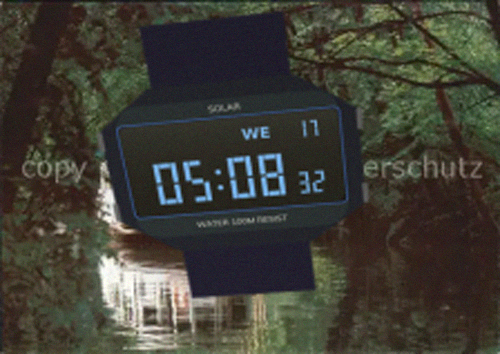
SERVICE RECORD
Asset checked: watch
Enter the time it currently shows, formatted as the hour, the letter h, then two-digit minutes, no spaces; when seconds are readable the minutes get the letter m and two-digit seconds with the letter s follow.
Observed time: 5h08m32s
